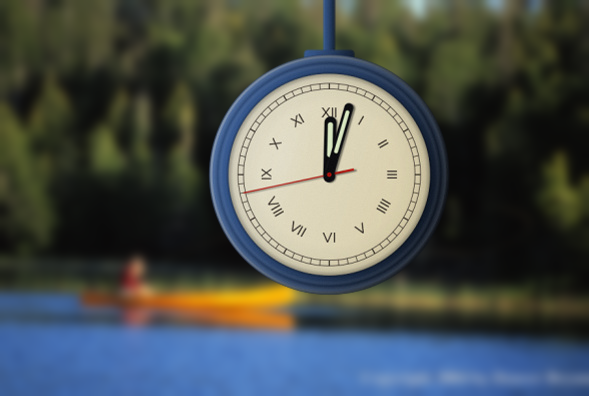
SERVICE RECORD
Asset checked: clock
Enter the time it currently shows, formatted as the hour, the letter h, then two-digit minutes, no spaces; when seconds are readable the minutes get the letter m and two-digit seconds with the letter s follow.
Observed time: 12h02m43s
